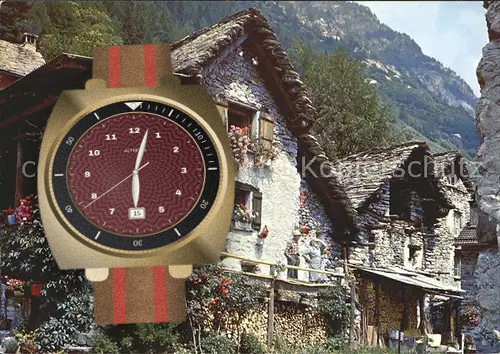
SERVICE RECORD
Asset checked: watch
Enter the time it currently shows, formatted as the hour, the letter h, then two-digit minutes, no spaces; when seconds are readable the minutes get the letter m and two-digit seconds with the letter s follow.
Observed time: 6h02m39s
